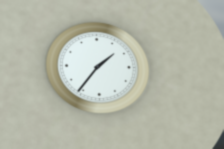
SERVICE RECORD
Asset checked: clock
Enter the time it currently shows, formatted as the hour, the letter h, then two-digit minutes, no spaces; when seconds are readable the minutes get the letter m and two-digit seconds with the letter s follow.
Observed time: 1h36
